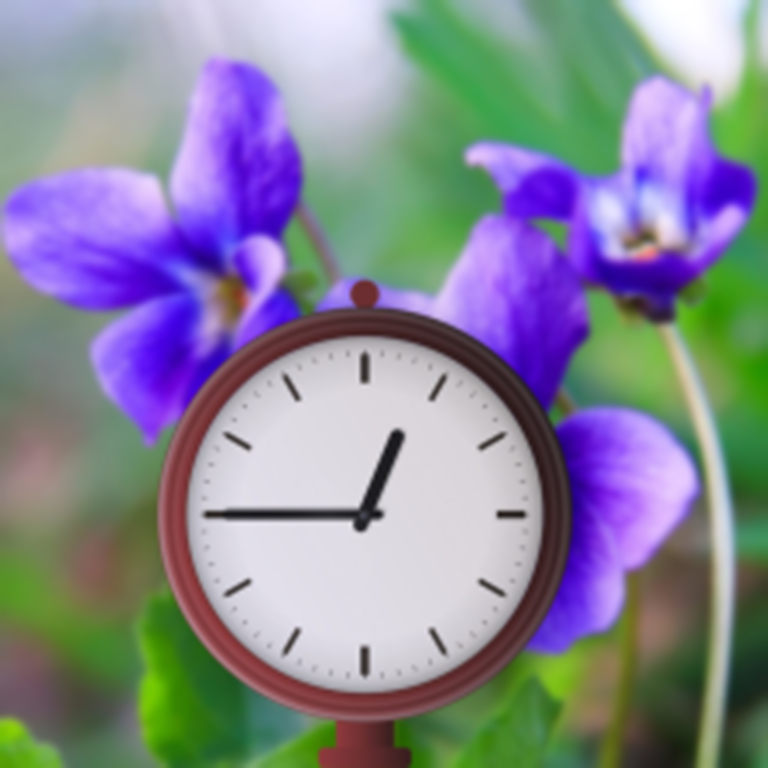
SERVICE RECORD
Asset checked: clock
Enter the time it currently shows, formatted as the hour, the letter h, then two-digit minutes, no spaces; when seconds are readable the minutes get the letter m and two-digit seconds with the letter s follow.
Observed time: 12h45
